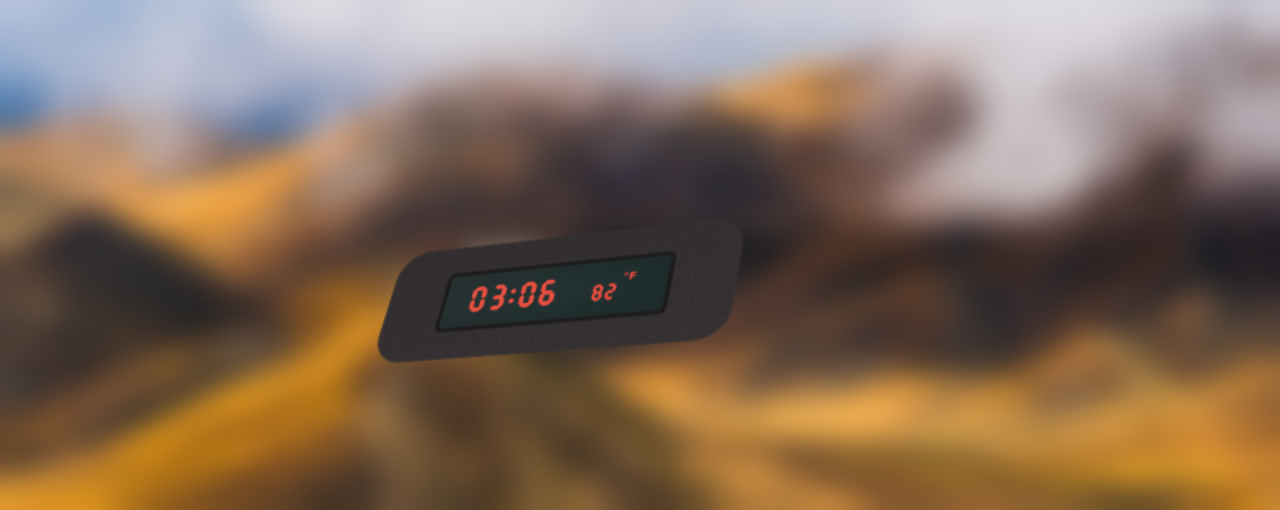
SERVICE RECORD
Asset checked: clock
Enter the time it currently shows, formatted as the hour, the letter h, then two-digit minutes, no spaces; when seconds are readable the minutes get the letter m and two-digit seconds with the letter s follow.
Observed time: 3h06
